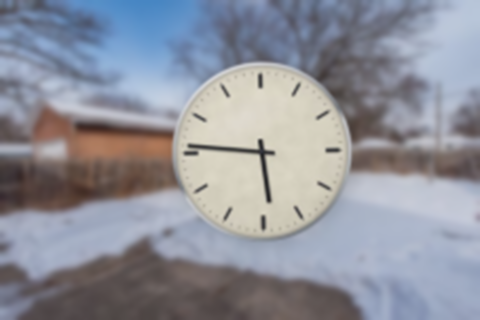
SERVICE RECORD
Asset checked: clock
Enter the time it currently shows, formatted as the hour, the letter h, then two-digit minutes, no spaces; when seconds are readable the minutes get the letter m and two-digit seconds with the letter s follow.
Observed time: 5h46
